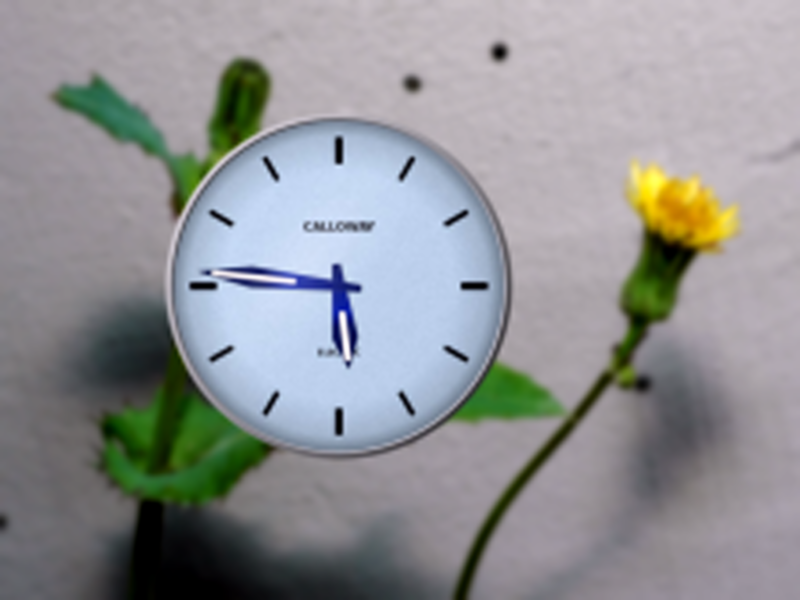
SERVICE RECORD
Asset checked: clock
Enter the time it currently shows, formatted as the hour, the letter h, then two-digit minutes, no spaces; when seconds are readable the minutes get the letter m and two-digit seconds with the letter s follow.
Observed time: 5h46
